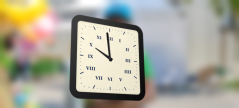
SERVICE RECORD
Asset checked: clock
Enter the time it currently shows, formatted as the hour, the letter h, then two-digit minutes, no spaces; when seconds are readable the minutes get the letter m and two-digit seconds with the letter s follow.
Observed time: 9h59
